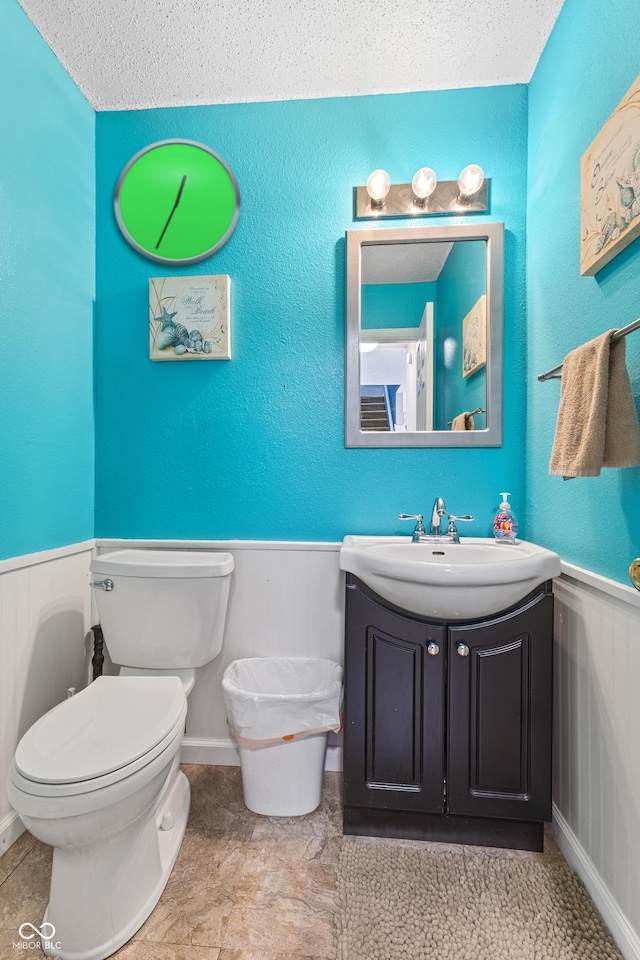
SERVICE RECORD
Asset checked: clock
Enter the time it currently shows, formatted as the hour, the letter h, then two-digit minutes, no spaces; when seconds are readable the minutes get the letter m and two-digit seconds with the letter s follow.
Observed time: 12h34
